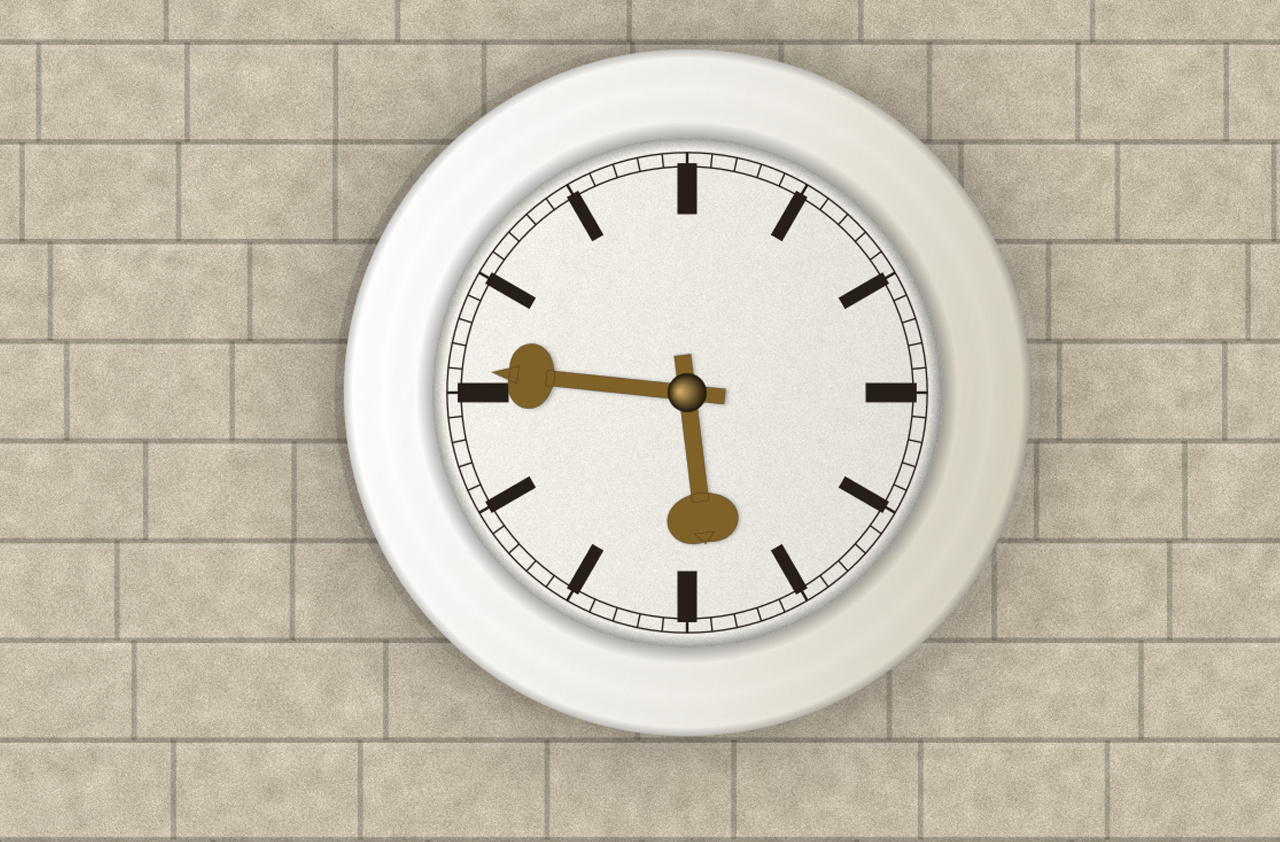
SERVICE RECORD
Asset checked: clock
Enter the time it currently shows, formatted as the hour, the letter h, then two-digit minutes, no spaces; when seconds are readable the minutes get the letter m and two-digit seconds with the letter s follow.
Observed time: 5h46
